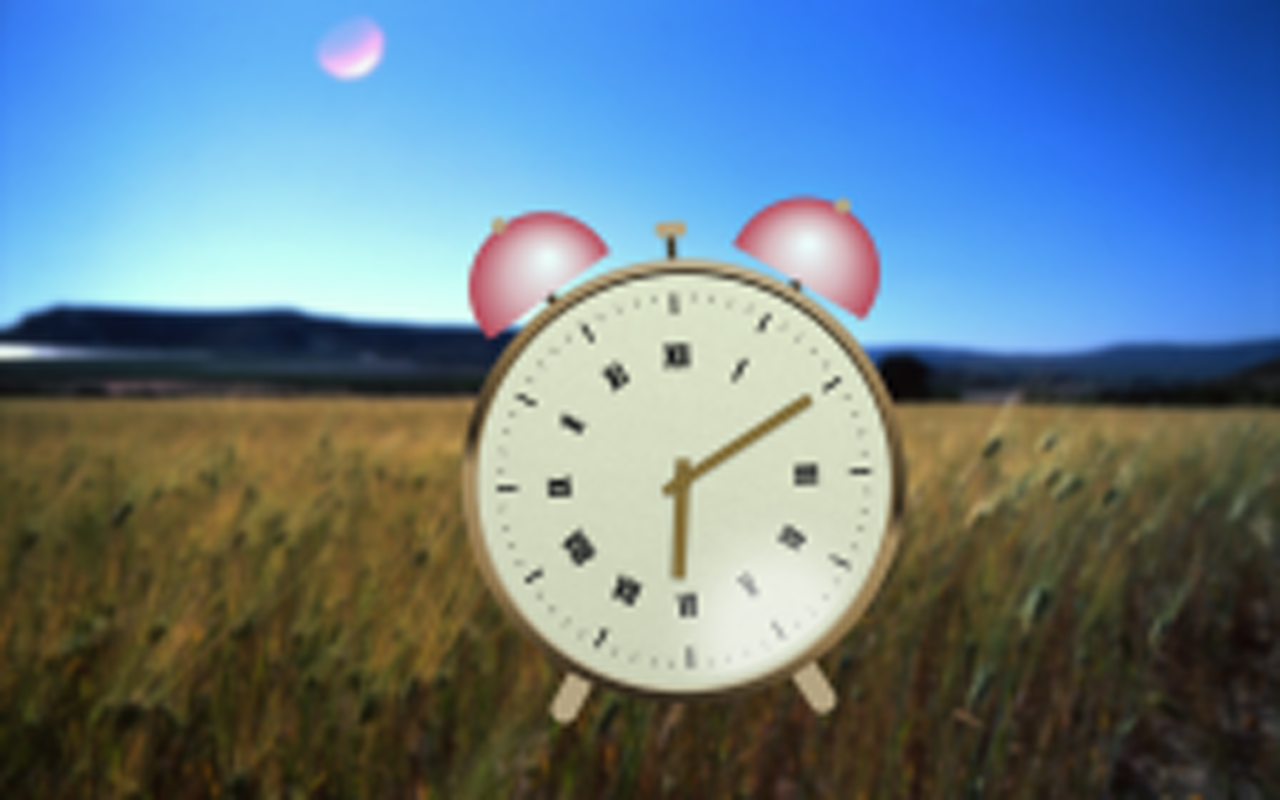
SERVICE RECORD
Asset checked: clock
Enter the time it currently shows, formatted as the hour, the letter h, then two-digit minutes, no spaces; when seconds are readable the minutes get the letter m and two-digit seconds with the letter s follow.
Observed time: 6h10
